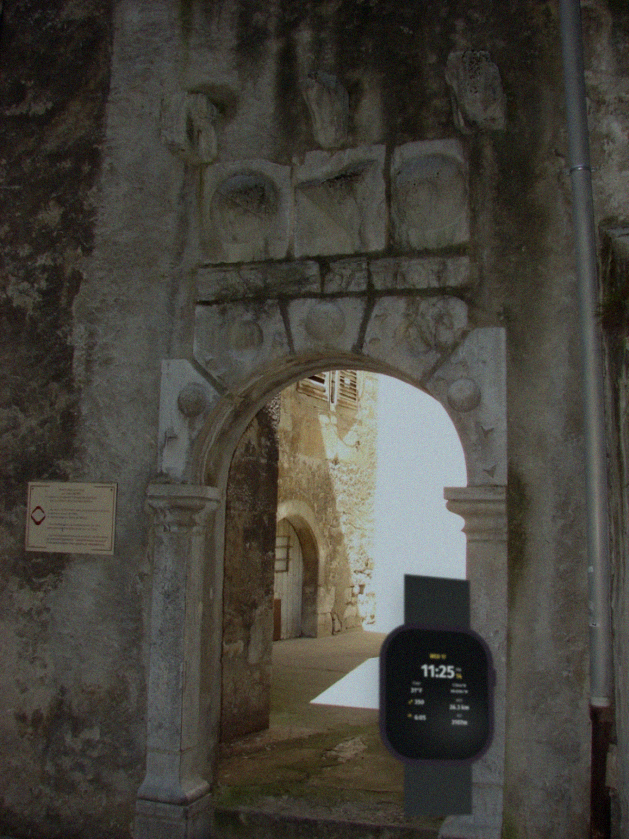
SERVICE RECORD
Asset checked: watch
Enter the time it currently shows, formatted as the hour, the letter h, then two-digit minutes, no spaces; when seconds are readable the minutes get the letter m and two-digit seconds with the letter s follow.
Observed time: 11h25
